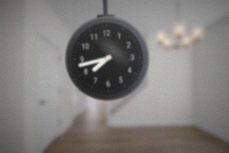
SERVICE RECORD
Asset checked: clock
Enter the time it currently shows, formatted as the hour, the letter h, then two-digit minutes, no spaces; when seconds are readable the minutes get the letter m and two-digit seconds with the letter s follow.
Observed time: 7h43
